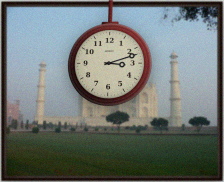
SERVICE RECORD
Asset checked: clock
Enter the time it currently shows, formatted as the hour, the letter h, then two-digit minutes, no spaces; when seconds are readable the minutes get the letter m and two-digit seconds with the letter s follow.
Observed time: 3h12
